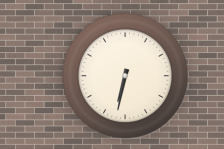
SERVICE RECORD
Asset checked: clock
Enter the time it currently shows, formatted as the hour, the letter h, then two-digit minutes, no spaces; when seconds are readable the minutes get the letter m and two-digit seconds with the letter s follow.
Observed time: 6h32
